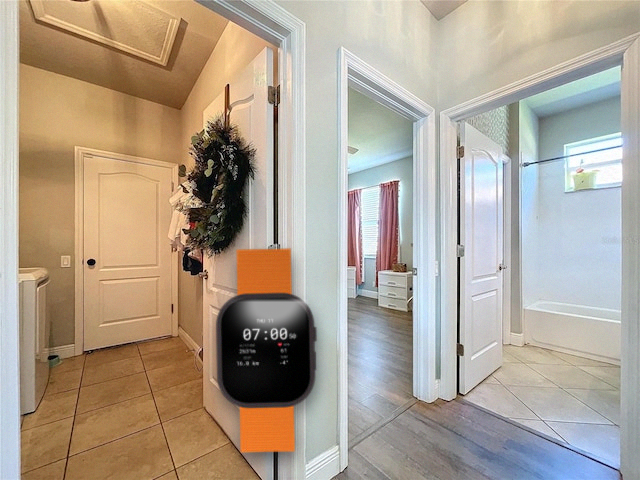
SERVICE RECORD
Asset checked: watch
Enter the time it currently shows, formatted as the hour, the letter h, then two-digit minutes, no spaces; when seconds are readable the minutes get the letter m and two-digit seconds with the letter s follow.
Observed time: 7h00
